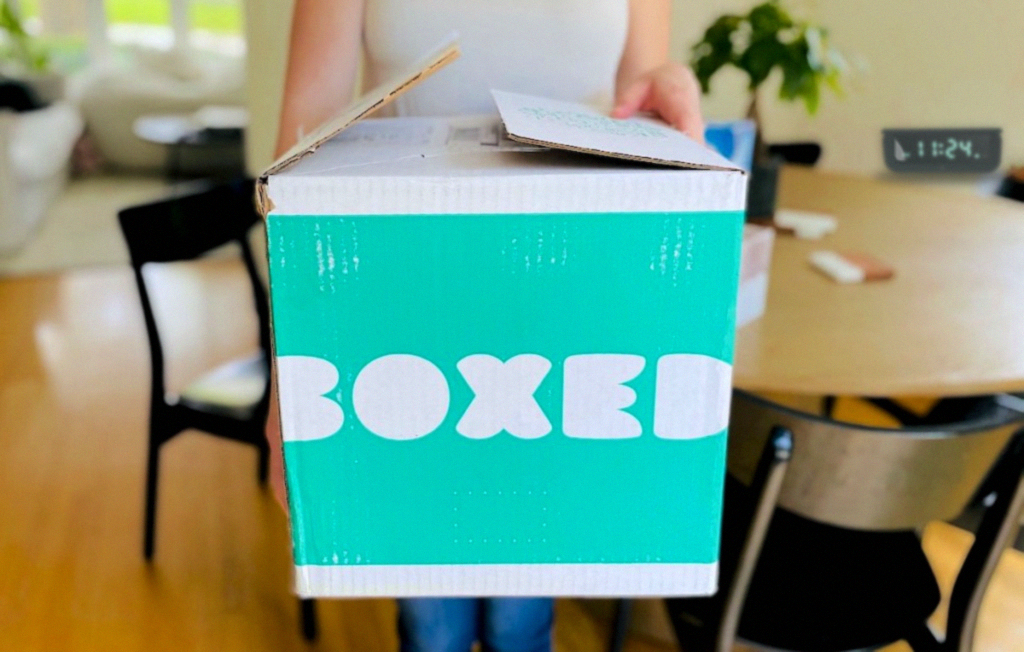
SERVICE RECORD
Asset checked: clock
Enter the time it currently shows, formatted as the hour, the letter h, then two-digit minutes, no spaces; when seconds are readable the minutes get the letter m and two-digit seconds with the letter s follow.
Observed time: 11h24
